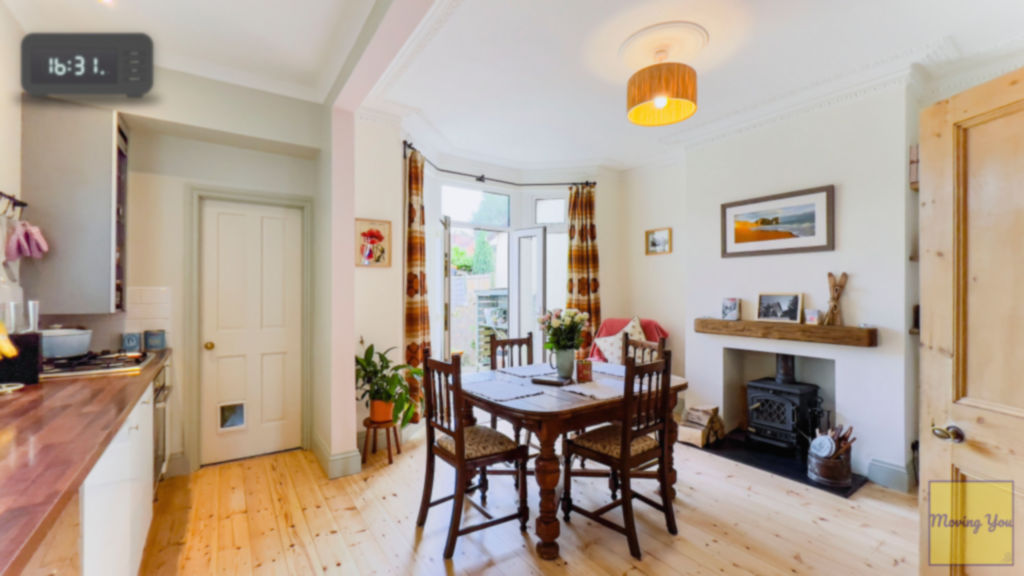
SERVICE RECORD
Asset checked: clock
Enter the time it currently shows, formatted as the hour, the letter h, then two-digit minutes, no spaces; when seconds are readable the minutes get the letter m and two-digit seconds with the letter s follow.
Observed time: 16h31
